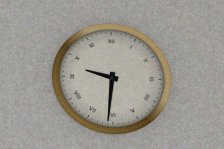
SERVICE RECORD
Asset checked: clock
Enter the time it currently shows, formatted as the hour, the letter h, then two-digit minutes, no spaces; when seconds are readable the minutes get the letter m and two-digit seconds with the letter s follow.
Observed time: 9h31
